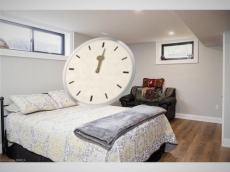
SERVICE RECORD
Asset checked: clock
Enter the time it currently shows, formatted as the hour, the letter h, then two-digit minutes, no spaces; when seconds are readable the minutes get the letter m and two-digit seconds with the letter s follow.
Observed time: 12h01
